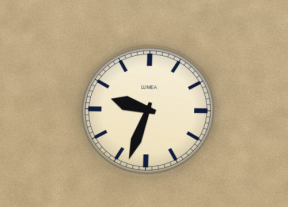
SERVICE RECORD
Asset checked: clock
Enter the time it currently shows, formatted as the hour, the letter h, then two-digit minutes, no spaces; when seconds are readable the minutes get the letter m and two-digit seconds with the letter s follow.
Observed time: 9h33
